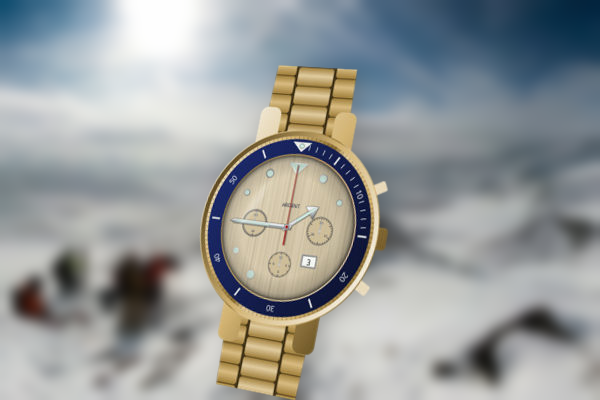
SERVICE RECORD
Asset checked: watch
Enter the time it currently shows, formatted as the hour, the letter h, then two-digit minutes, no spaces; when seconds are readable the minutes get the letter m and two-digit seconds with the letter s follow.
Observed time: 1h45
